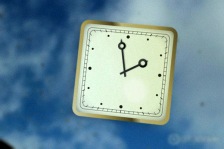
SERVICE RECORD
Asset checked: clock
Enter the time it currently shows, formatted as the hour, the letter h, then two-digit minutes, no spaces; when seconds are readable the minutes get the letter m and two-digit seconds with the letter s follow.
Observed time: 1h58
